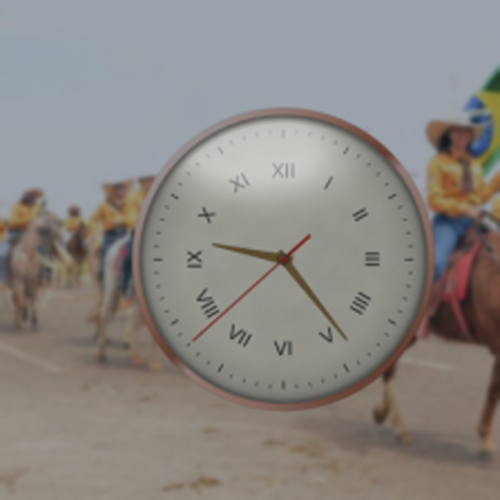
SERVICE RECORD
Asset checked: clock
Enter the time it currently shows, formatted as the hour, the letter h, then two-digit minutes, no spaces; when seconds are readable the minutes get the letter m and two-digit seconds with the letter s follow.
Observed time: 9h23m38s
